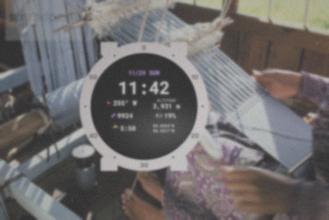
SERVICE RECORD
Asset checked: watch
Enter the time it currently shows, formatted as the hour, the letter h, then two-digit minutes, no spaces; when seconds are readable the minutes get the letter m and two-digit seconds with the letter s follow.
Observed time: 11h42
